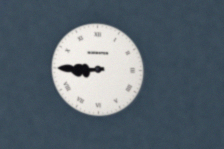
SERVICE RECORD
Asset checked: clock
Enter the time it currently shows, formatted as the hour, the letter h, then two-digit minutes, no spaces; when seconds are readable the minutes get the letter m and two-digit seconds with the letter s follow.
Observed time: 8h45
